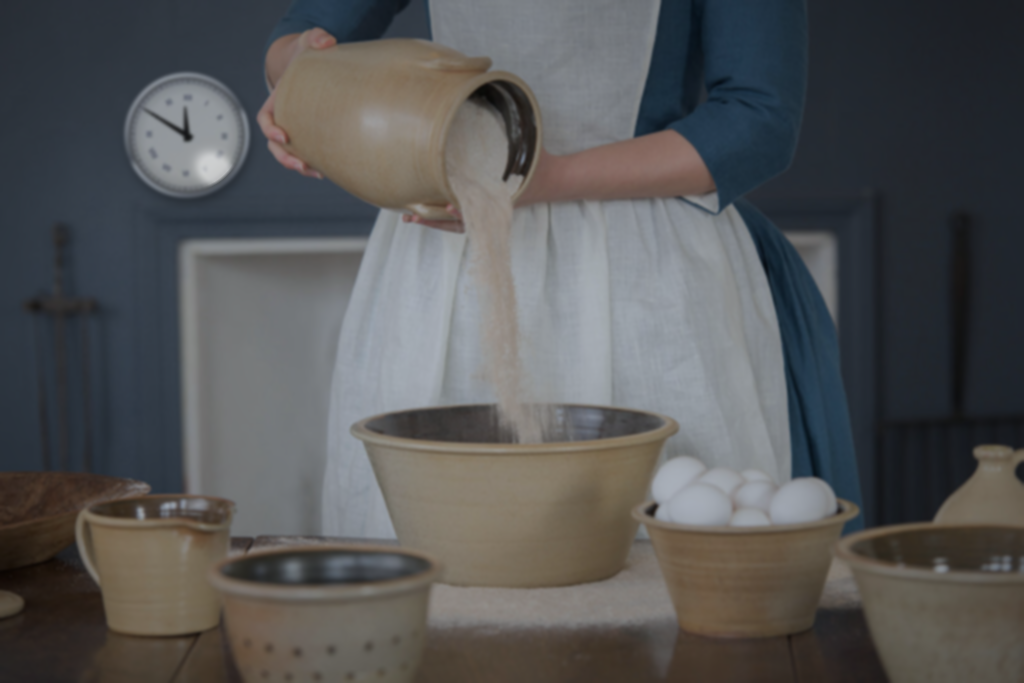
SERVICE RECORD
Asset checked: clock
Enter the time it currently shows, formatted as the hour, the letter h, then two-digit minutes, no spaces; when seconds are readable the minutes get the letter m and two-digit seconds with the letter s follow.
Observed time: 11h50
